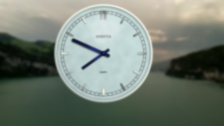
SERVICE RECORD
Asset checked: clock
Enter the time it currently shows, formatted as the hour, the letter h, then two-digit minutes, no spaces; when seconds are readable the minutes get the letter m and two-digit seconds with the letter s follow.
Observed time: 7h49
